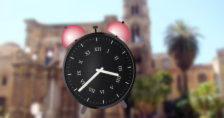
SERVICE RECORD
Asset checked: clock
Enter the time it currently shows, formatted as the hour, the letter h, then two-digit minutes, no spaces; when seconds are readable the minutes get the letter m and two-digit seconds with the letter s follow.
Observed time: 3h39
